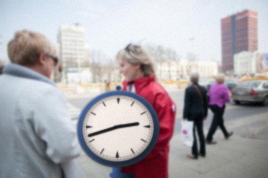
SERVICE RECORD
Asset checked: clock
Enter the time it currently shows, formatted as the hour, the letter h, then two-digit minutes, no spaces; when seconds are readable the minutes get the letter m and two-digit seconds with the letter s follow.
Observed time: 2h42
